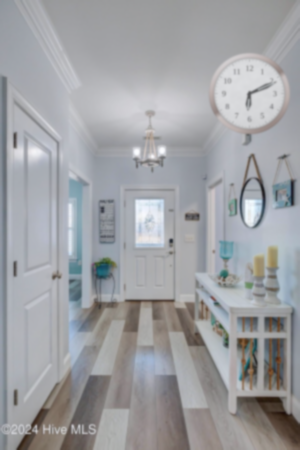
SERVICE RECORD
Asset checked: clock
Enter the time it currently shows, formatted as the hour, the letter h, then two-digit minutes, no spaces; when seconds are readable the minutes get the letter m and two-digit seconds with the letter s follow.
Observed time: 6h11
